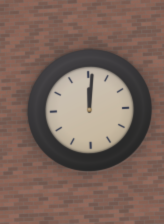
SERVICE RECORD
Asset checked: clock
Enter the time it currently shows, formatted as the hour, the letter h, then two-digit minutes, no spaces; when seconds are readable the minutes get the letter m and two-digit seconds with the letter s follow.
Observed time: 12h01
